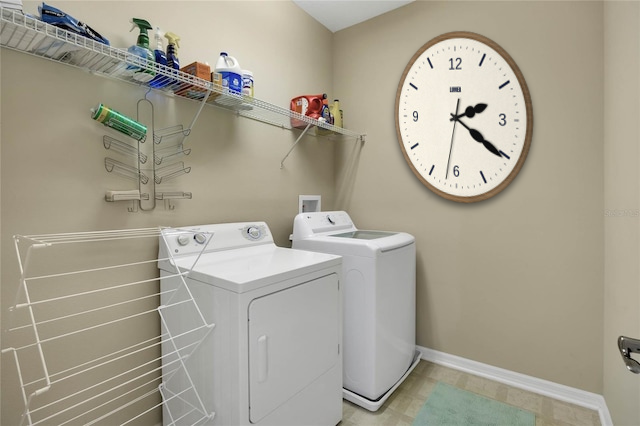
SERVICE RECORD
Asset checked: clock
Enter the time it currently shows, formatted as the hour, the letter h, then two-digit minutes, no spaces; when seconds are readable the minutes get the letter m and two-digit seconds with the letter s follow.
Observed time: 2h20m32s
